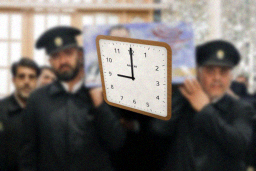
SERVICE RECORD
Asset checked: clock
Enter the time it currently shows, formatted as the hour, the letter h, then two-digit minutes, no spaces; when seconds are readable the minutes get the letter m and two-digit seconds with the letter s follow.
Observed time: 9h00
